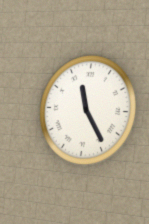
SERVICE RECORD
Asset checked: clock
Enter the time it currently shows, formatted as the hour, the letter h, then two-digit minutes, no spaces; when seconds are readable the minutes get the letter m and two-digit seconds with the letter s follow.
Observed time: 11h24
